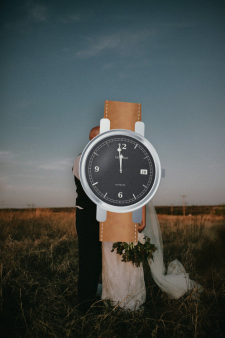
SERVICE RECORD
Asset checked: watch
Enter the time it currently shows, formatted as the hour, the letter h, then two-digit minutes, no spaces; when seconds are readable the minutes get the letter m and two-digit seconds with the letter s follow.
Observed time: 11h59
